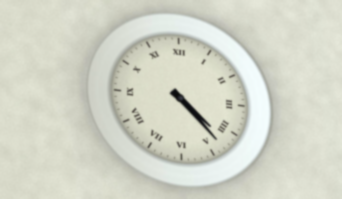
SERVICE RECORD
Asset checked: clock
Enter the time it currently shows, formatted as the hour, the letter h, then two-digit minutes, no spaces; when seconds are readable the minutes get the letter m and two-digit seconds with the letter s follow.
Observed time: 4h23
